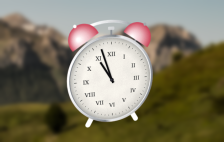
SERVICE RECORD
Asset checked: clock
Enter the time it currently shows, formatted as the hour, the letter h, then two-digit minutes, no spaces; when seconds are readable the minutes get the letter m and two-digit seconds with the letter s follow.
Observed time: 10h57
